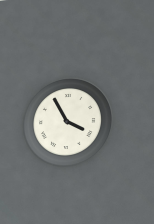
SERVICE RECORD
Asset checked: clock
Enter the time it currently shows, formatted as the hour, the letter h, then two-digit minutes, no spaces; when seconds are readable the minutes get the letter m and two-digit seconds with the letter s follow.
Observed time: 3h55
